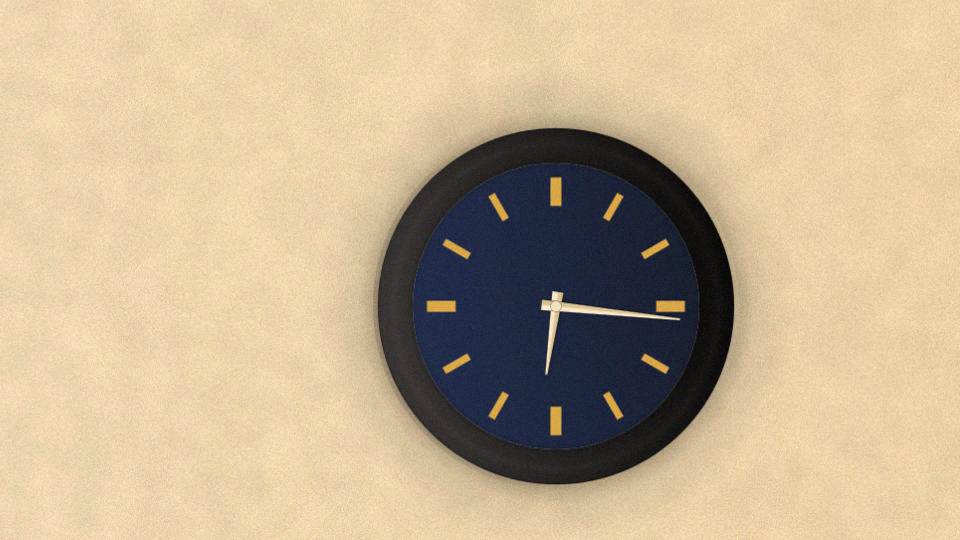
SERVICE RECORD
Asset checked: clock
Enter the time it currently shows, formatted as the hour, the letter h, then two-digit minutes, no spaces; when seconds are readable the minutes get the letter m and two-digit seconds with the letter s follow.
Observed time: 6h16
